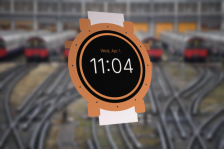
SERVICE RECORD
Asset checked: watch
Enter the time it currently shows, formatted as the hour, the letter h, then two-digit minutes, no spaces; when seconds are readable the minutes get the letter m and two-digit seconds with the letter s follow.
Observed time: 11h04
